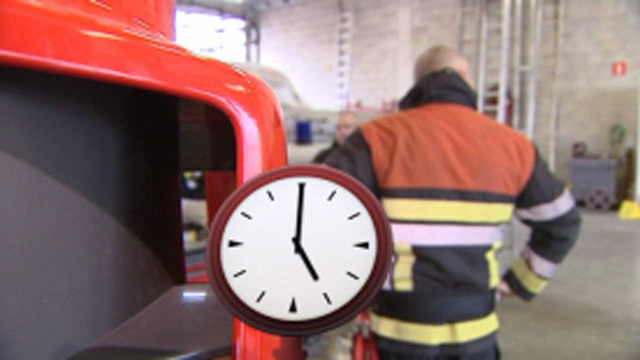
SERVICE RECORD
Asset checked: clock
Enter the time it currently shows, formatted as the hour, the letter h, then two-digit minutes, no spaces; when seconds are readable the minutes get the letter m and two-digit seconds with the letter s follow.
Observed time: 5h00
